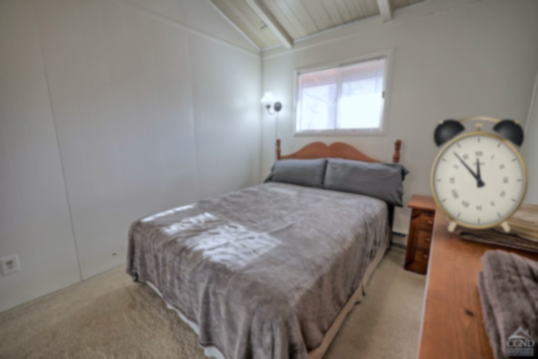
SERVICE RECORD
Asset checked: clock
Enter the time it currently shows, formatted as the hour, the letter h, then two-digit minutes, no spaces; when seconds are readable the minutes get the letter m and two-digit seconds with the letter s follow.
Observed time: 11h53
